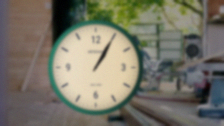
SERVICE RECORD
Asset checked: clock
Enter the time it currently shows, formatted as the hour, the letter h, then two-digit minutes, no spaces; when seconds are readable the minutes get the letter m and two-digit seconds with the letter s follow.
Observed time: 1h05
